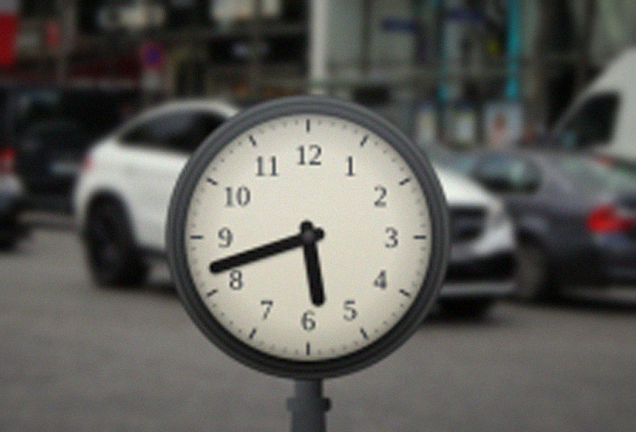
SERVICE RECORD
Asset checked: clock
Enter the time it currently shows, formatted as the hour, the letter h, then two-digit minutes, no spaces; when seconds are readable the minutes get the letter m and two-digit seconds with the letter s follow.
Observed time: 5h42
